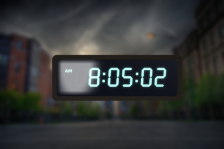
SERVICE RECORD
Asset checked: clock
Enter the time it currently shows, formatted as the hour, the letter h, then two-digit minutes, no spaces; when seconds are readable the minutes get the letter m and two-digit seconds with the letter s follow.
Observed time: 8h05m02s
